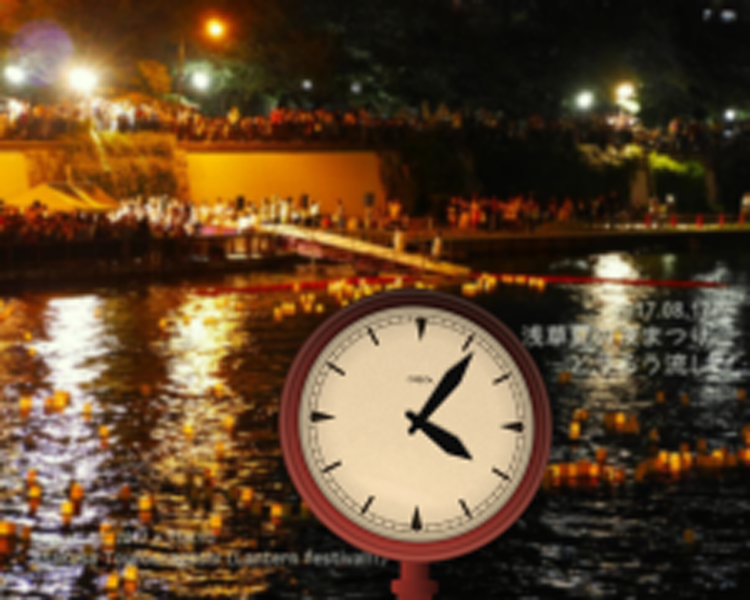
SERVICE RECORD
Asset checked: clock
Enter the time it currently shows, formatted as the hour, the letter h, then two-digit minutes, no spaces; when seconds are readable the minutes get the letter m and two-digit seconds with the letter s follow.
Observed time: 4h06
